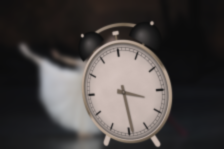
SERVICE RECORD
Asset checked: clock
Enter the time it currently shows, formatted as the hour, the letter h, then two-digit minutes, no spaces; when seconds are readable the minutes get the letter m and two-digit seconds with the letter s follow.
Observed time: 3h29
